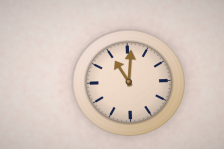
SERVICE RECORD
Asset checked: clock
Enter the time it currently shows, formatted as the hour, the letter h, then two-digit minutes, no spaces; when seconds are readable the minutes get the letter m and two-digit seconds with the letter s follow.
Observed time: 11h01
